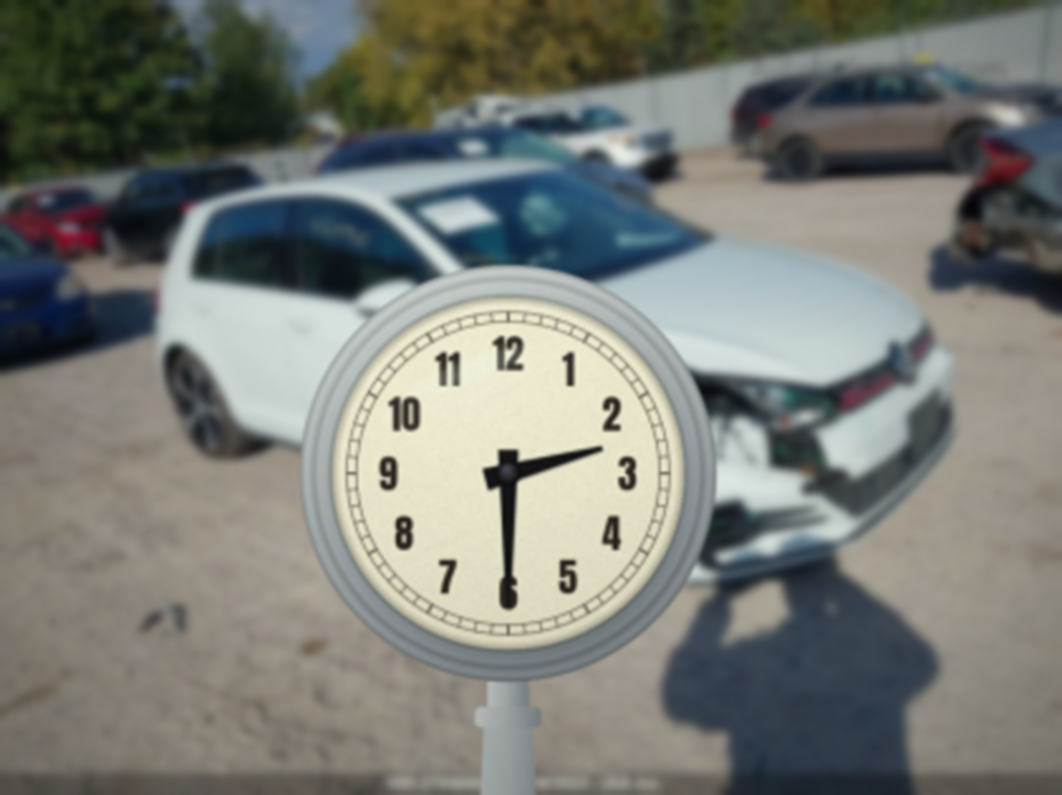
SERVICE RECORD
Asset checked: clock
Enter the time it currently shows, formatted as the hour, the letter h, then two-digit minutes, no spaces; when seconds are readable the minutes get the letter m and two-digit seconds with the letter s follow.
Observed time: 2h30
